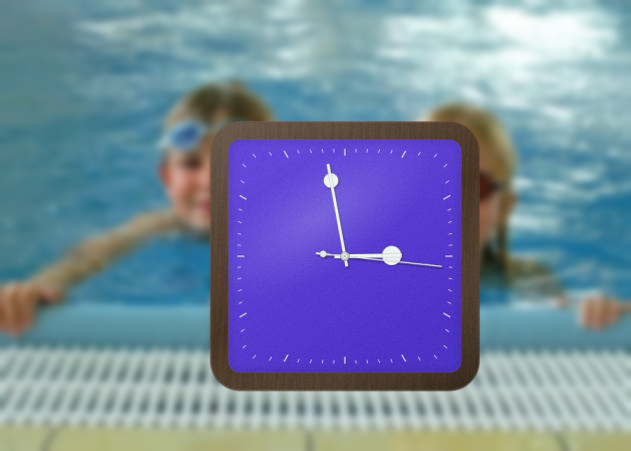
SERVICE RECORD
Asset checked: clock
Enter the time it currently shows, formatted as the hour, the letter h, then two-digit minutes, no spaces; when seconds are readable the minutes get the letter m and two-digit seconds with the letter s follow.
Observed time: 2h58m16s
